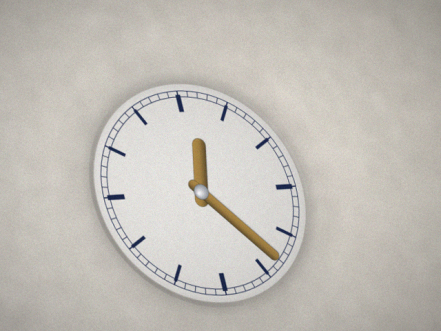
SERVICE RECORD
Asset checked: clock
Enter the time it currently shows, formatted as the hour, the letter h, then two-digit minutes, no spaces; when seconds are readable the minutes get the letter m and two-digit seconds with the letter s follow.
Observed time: 12h23
